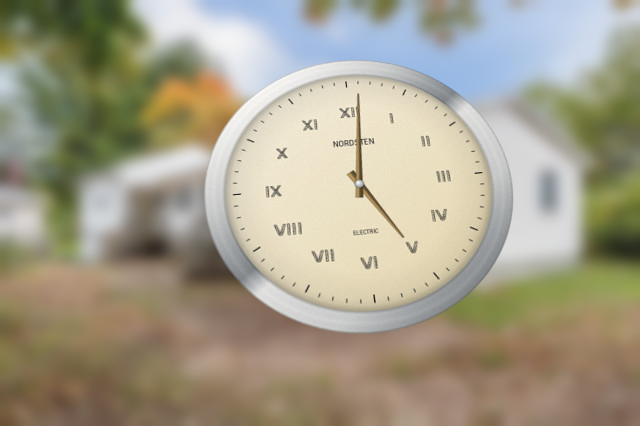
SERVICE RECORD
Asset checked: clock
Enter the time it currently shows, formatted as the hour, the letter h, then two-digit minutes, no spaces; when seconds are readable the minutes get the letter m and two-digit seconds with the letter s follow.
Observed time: 5h01
